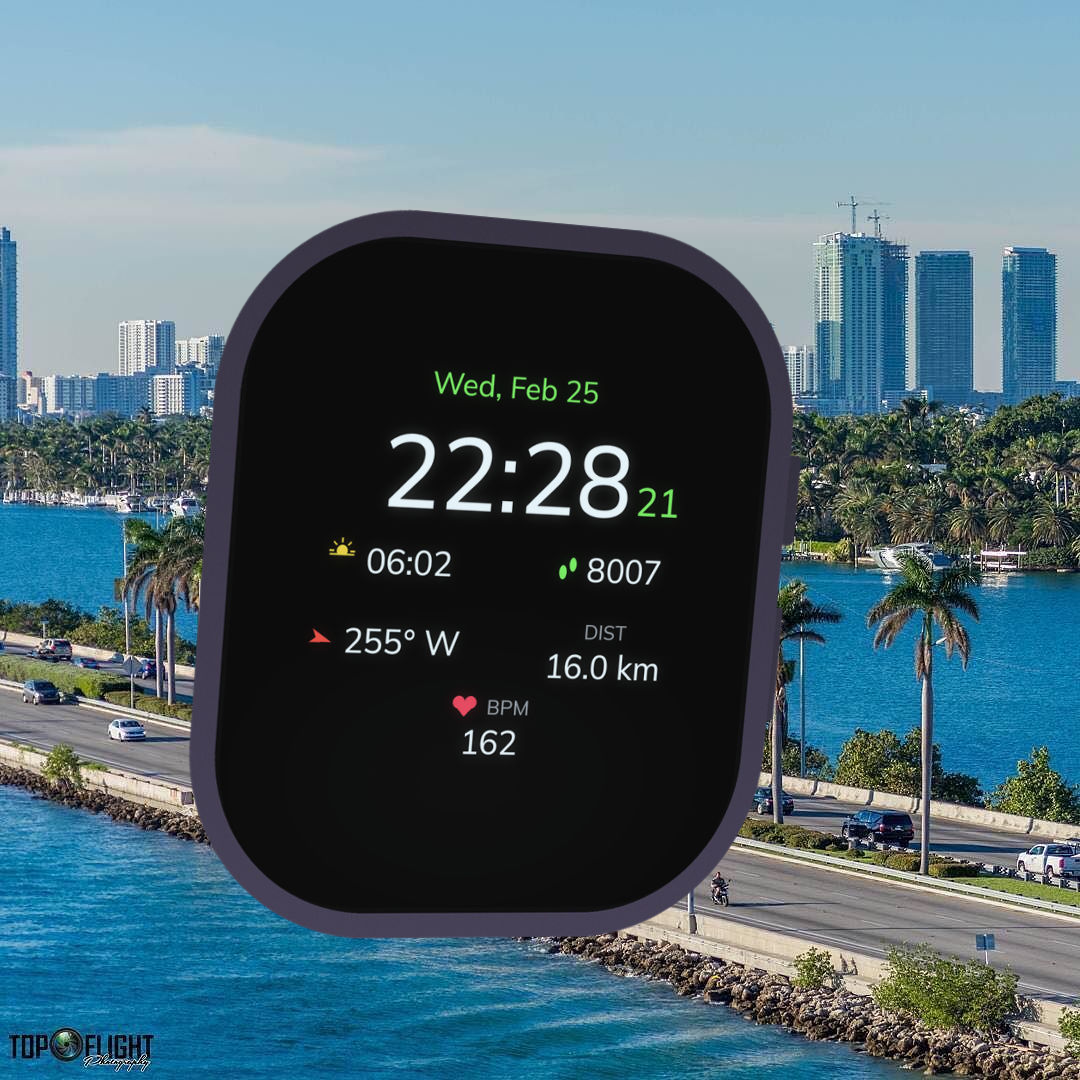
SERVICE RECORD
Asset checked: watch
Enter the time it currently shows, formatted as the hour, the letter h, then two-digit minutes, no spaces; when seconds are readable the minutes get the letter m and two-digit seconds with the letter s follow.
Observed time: 22h28m21s
